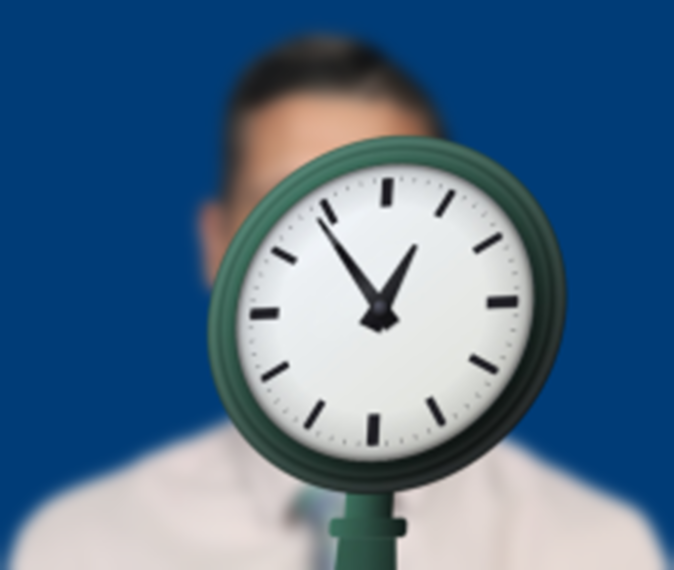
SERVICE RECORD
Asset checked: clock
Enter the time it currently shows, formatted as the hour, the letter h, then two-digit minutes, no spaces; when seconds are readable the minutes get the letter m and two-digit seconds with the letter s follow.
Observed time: 12h54
